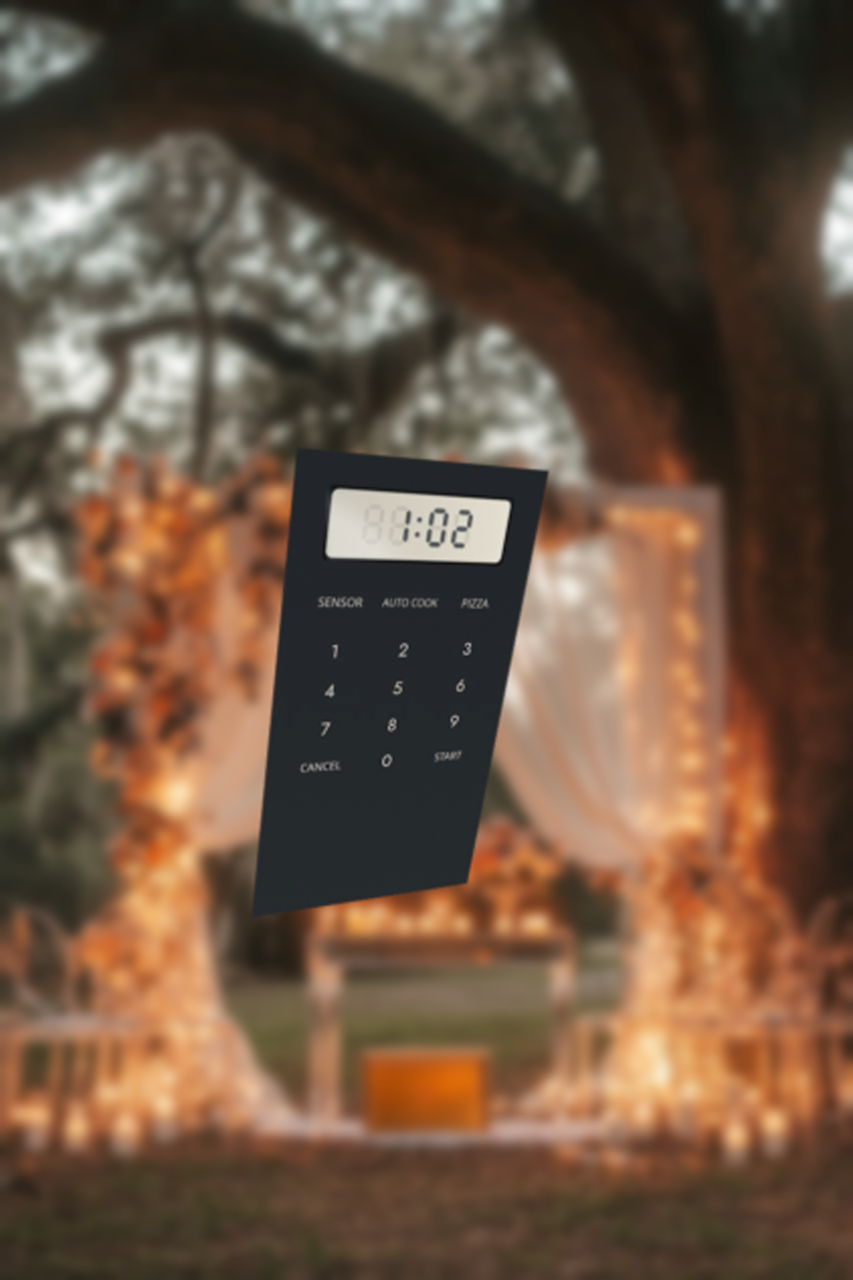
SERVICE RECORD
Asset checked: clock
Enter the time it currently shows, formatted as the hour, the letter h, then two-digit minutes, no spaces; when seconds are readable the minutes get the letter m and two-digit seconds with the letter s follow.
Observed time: 1h02
